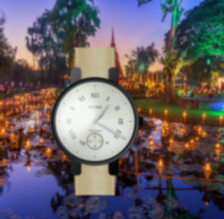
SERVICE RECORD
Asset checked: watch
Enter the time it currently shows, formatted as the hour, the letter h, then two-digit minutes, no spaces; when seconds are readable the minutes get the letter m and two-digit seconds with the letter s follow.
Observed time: 1h20
